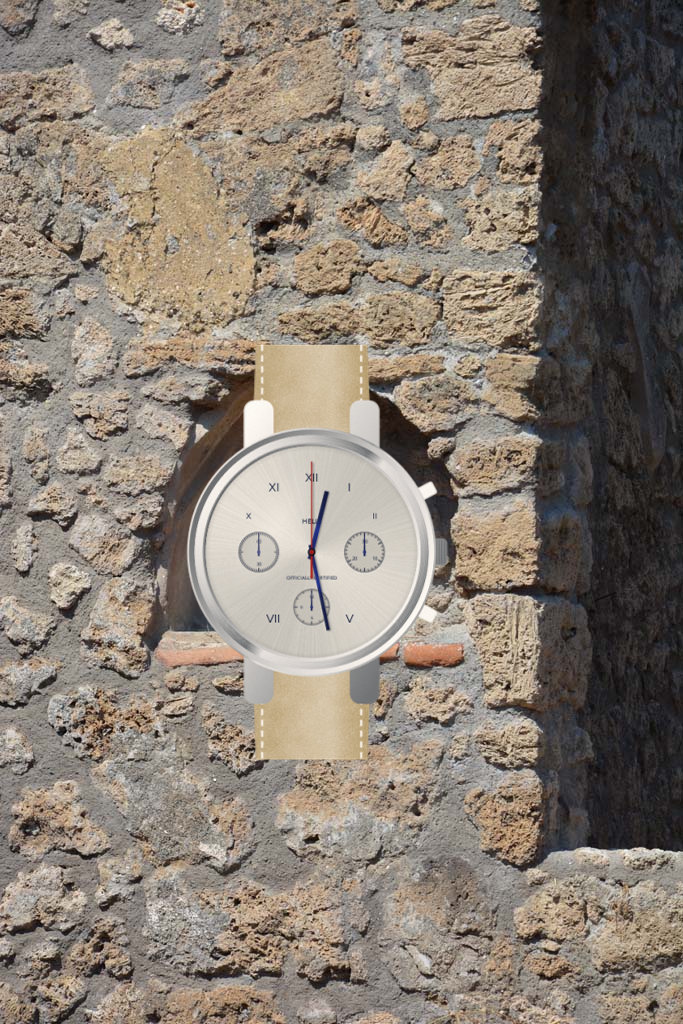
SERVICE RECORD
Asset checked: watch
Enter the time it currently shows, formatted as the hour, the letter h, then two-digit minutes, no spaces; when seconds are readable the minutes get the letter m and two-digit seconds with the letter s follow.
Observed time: 12h28
